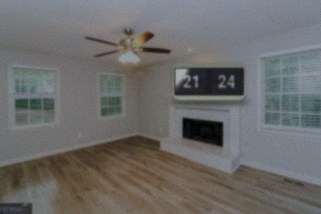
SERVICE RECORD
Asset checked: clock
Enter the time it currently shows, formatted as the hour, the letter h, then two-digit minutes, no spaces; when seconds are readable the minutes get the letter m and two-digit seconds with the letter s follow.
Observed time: 21h24
